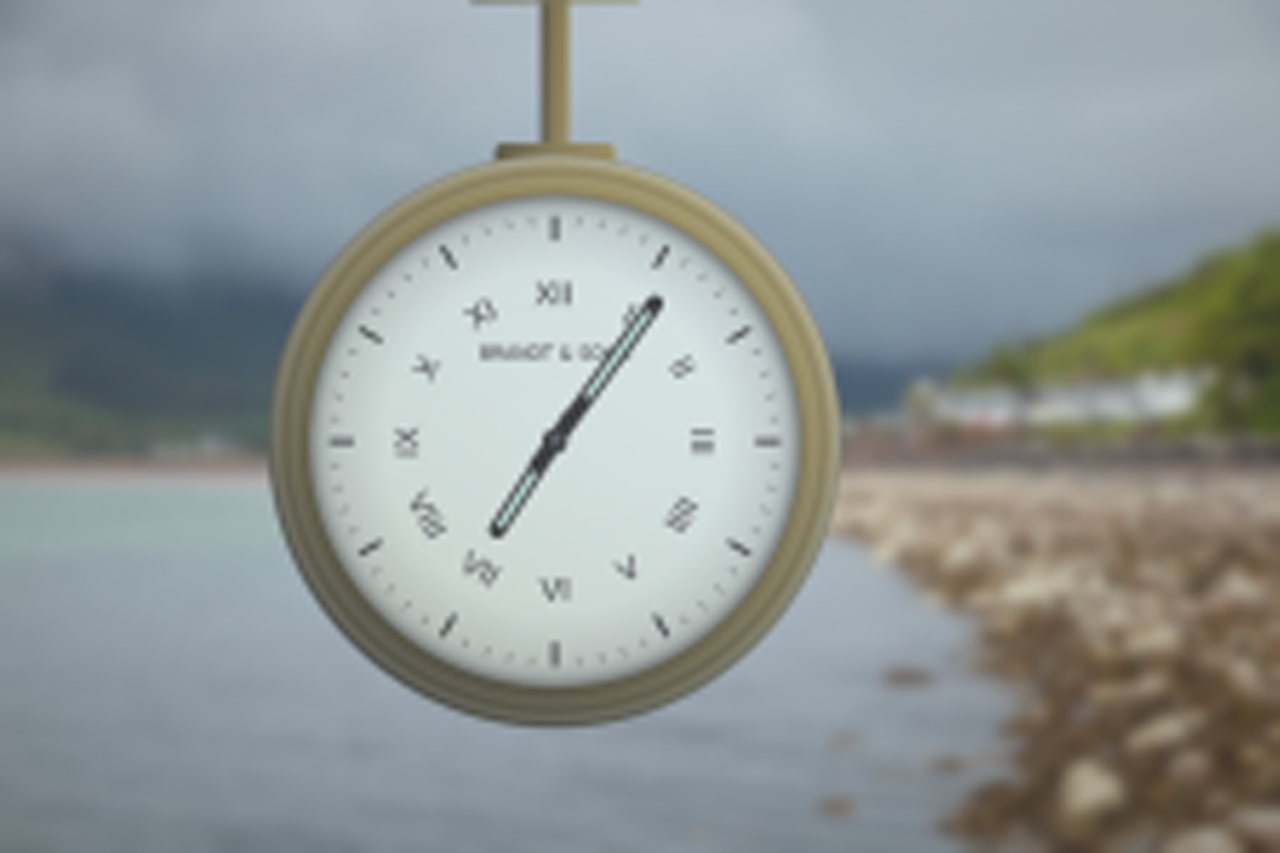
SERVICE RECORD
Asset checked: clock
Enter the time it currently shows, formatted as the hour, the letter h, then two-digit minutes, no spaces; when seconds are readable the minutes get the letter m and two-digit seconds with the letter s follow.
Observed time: 7h06
